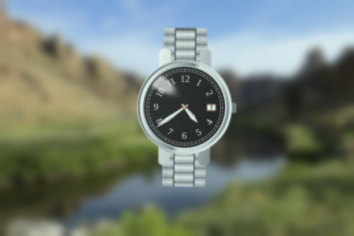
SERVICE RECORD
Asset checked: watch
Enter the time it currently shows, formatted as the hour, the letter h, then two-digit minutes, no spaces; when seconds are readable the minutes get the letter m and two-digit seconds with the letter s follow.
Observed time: 4h39
